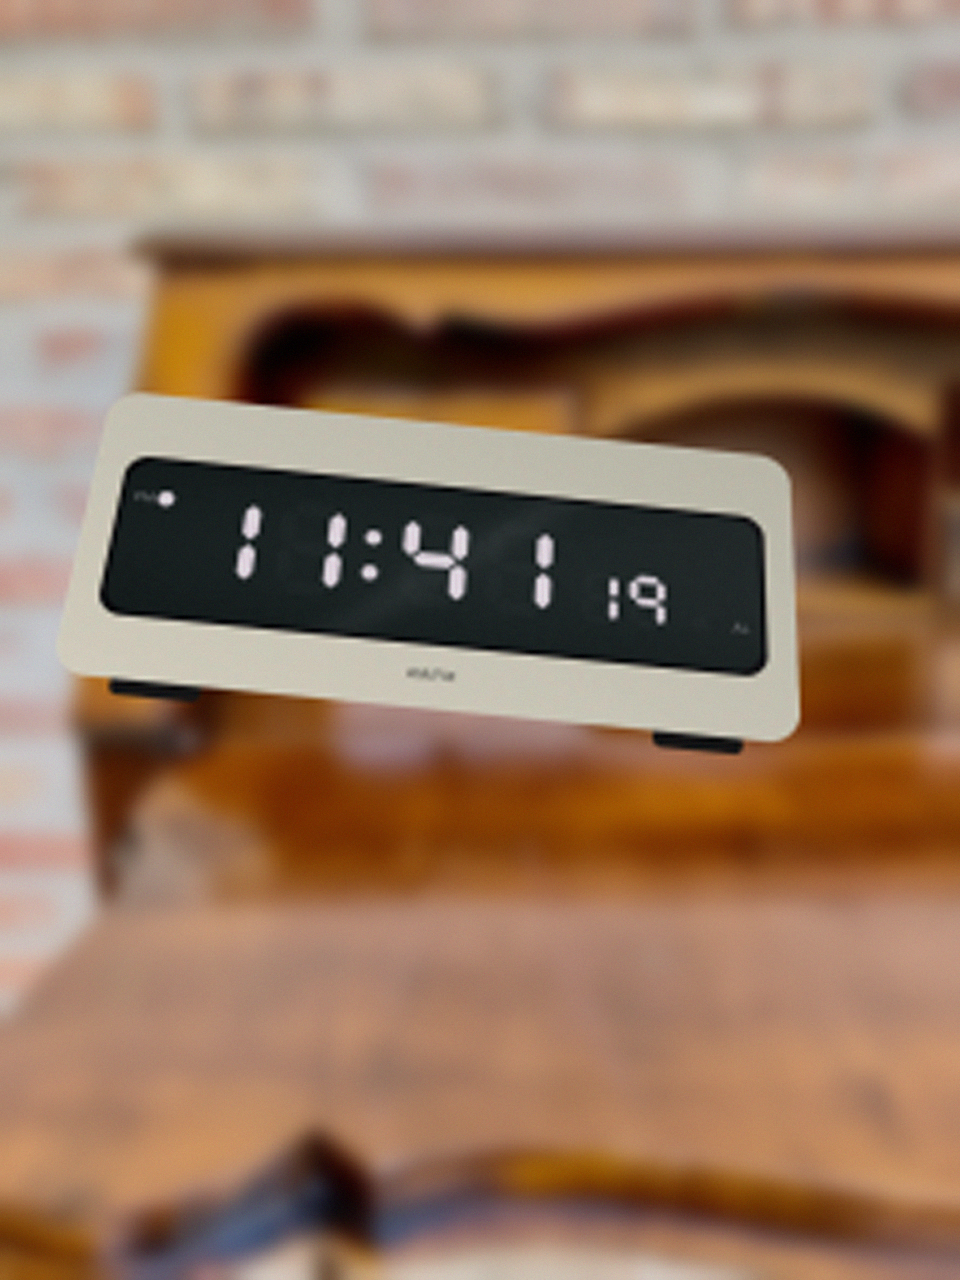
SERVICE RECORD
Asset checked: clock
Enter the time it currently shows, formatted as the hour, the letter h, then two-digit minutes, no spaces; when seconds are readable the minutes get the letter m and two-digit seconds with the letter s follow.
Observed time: 11h41m19s
